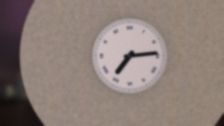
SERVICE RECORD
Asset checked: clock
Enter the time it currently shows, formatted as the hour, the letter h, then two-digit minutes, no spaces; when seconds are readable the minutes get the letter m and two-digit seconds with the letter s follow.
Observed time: 7h14
